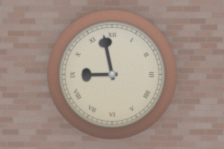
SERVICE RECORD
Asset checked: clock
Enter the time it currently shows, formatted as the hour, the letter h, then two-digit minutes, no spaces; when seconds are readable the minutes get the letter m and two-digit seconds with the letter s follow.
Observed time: 8h58
